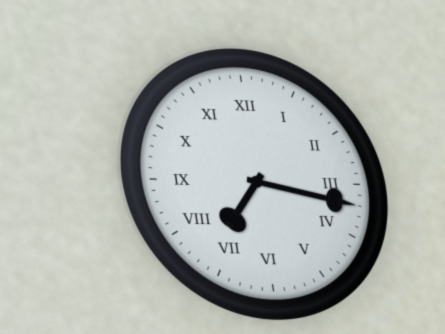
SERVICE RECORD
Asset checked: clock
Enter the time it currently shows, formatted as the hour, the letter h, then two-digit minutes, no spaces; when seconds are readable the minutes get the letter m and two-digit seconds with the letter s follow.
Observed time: 7h17
